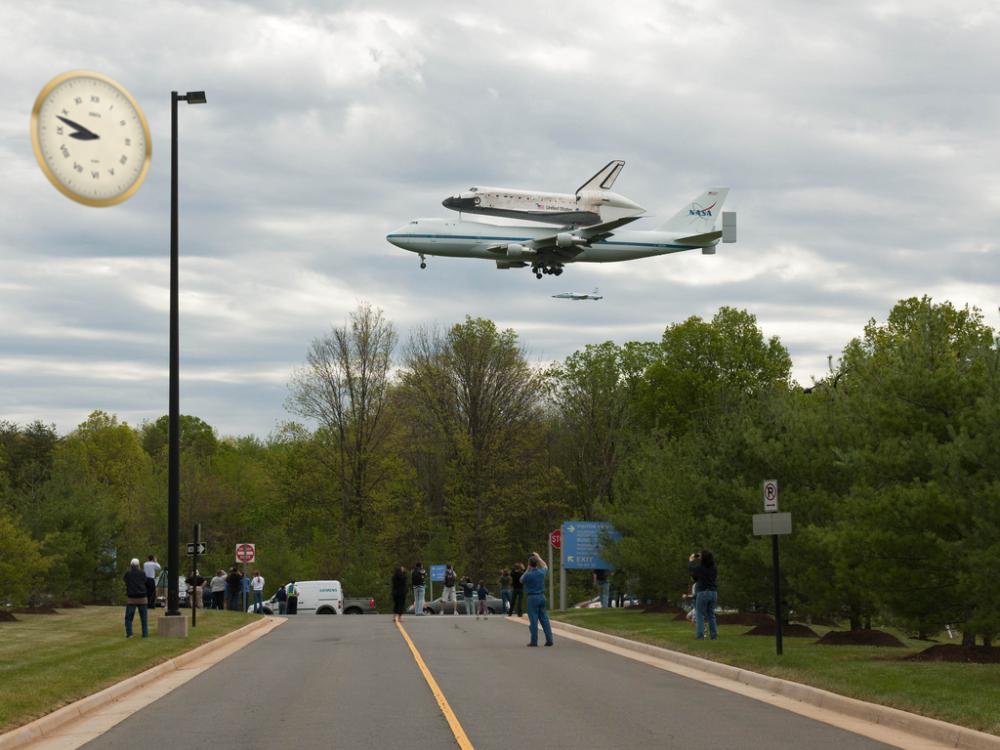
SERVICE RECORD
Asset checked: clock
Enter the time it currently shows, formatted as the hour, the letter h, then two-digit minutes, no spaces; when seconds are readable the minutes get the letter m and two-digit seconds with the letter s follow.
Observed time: 8h48
